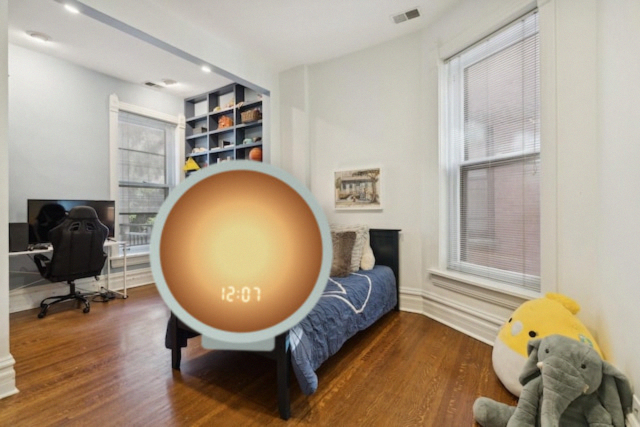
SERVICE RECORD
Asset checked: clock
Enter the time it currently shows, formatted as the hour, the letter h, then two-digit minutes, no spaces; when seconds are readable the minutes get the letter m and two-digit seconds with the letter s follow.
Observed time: 12h07
